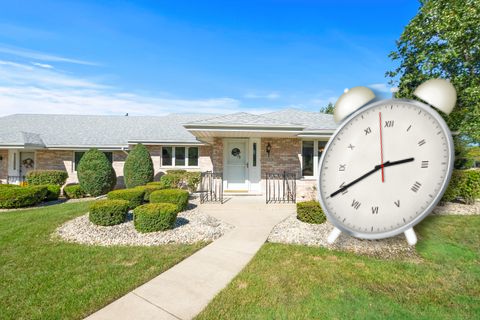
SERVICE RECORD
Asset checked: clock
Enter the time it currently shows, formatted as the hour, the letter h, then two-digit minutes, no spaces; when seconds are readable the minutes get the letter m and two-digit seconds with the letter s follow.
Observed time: 2h39m58s
